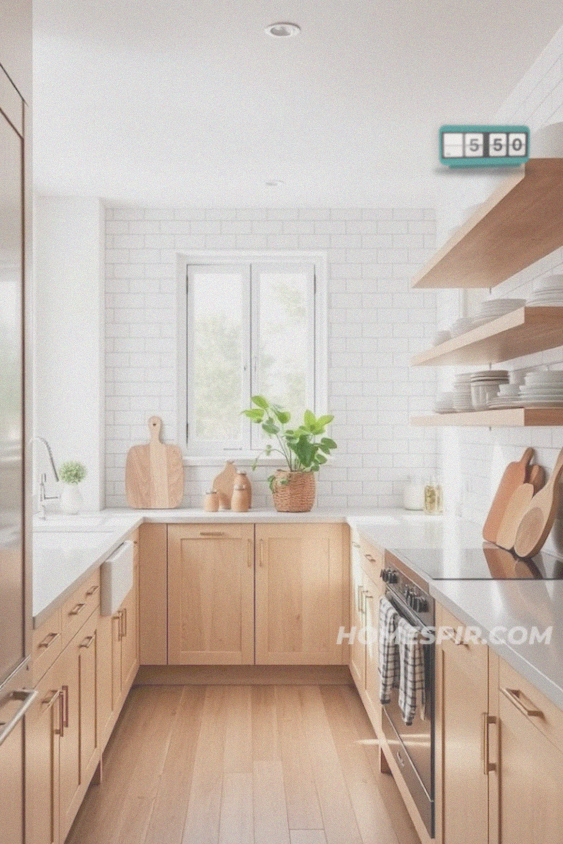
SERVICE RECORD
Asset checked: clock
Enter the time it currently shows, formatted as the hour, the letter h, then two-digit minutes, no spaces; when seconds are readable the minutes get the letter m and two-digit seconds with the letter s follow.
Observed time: 5h50
